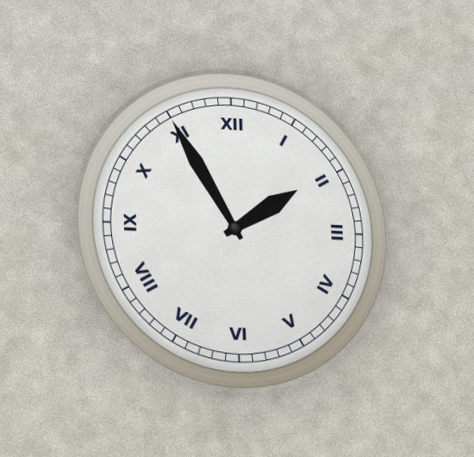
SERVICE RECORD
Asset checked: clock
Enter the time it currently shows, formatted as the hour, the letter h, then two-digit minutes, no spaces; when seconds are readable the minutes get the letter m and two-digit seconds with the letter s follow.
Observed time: 1h55
